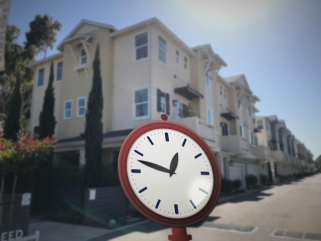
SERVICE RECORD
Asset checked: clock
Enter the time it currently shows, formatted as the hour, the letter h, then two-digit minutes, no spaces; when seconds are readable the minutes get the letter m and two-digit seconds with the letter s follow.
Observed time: 12h48
